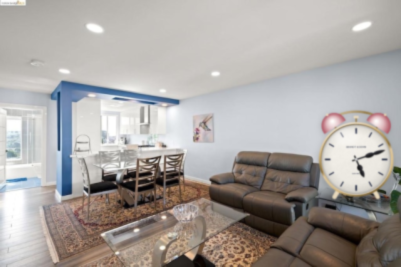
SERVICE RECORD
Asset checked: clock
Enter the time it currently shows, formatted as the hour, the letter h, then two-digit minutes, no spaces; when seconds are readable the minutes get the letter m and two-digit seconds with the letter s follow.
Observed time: 5h12
